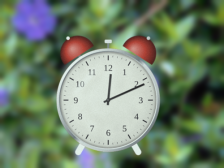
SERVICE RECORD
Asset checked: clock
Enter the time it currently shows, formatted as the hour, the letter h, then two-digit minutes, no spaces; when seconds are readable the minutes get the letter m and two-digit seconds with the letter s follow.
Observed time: 12h11
